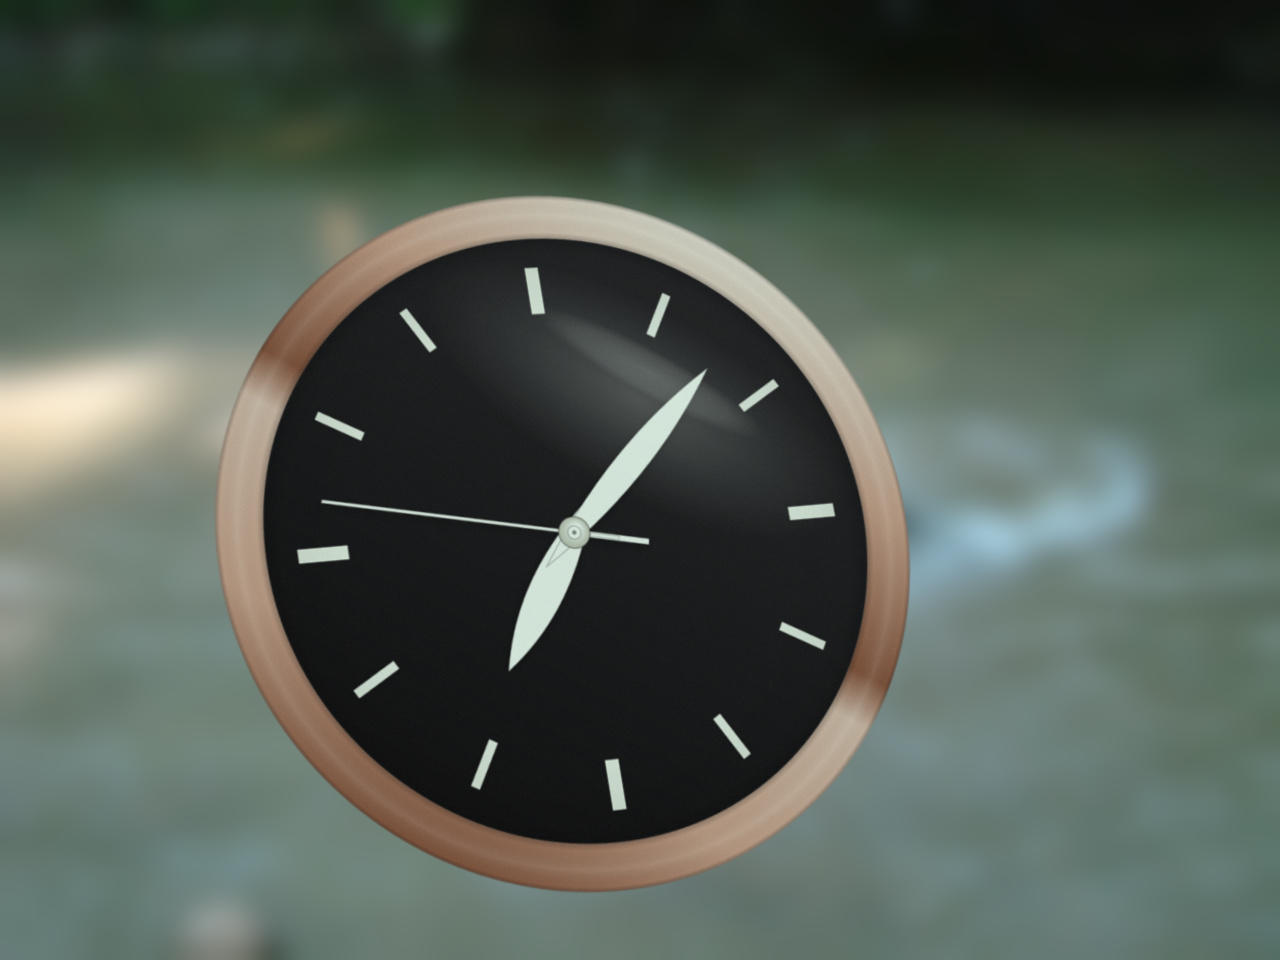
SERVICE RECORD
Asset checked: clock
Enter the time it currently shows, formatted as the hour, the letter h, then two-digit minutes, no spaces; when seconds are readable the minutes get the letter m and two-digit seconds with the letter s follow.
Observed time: 7h07m47s
